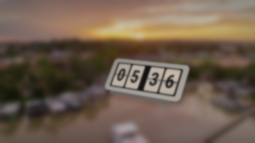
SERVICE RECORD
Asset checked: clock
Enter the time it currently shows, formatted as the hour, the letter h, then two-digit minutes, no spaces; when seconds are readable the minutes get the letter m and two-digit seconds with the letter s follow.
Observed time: 5h36
